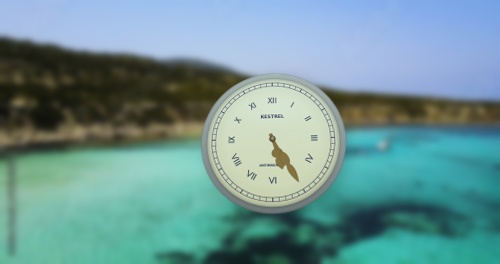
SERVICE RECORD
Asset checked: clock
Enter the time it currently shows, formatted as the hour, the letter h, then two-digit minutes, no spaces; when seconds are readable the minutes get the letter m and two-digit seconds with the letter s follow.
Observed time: 5h25
